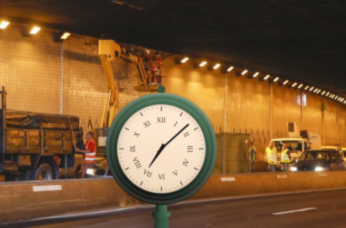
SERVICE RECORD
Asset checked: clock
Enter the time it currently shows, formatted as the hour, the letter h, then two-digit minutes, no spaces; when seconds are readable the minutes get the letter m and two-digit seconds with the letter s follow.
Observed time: 7h08
